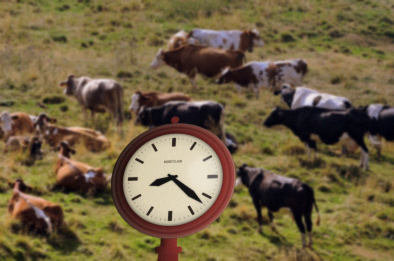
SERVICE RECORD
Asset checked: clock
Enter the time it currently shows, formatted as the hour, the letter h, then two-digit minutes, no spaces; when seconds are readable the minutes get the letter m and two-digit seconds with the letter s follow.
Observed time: 8h22
